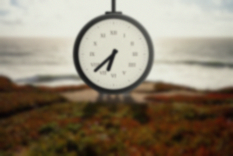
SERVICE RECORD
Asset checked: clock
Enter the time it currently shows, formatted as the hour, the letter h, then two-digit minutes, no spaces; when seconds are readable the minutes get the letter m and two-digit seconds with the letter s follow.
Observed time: 6h38
